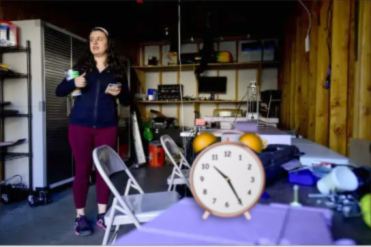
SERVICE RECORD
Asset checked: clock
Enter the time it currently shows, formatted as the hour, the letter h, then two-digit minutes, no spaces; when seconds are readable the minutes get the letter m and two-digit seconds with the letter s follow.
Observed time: 10h25
